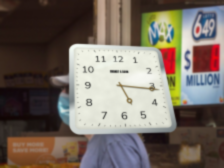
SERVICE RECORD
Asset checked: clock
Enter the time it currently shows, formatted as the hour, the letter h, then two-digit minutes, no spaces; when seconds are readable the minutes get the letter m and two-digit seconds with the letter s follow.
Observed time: 5h16
